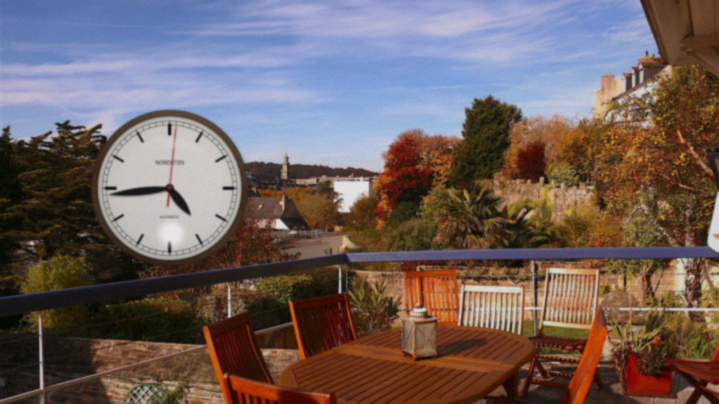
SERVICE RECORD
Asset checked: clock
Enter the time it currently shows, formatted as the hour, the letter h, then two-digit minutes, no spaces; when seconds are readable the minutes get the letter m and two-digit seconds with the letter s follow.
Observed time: 4h44m01s
